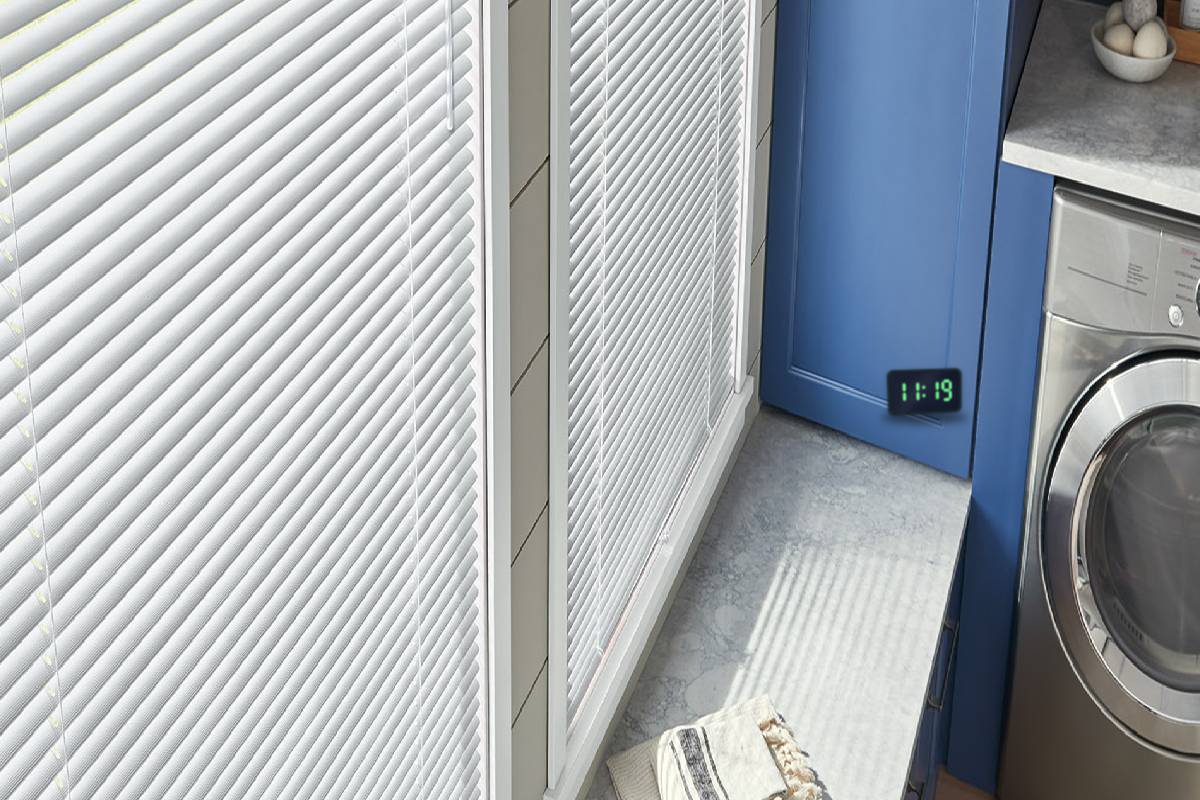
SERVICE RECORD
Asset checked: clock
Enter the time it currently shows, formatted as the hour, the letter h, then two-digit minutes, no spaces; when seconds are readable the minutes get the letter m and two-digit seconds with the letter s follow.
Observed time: 11h19
